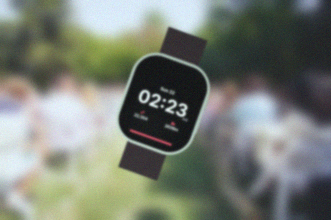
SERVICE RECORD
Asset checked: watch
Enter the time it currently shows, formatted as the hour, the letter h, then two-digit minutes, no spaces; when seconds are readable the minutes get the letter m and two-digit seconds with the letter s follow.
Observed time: 2h23
